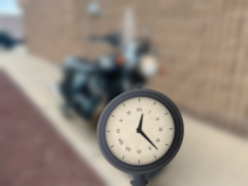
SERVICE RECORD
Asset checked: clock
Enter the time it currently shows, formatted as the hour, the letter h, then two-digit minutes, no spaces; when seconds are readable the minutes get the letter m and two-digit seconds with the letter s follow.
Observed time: 12h23
